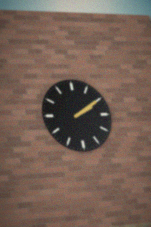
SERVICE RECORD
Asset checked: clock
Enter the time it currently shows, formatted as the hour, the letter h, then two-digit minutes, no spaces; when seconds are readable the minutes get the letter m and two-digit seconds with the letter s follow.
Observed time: 2h10
